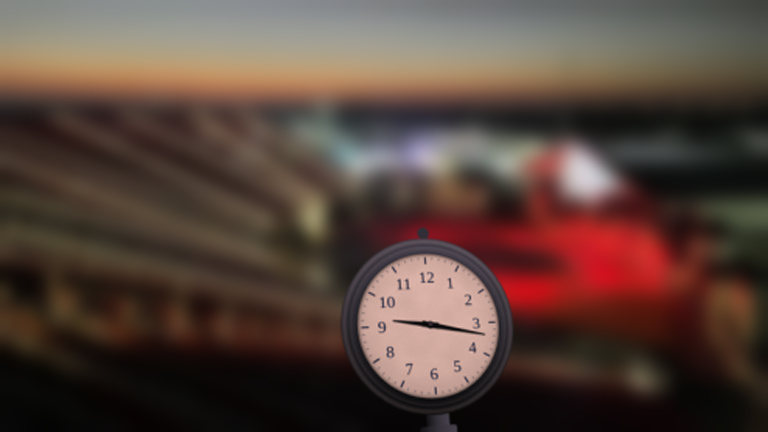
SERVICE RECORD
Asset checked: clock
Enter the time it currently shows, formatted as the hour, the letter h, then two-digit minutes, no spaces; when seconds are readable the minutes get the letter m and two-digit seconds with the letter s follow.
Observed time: 9h17
